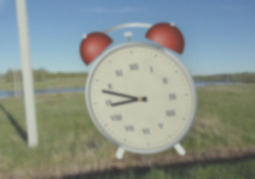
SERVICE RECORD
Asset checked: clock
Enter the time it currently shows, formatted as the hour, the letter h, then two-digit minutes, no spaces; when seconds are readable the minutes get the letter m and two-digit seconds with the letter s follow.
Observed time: 8h48
